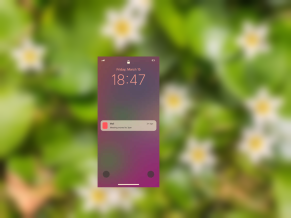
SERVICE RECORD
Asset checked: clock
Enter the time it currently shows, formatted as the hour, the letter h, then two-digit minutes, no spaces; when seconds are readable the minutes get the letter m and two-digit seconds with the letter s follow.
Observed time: 18h47
